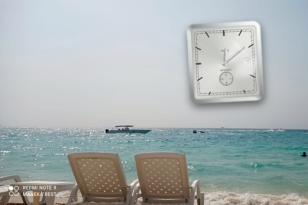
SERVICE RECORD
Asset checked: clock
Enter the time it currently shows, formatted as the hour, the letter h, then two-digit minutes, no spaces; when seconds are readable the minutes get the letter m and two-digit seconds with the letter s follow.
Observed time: 12h09
